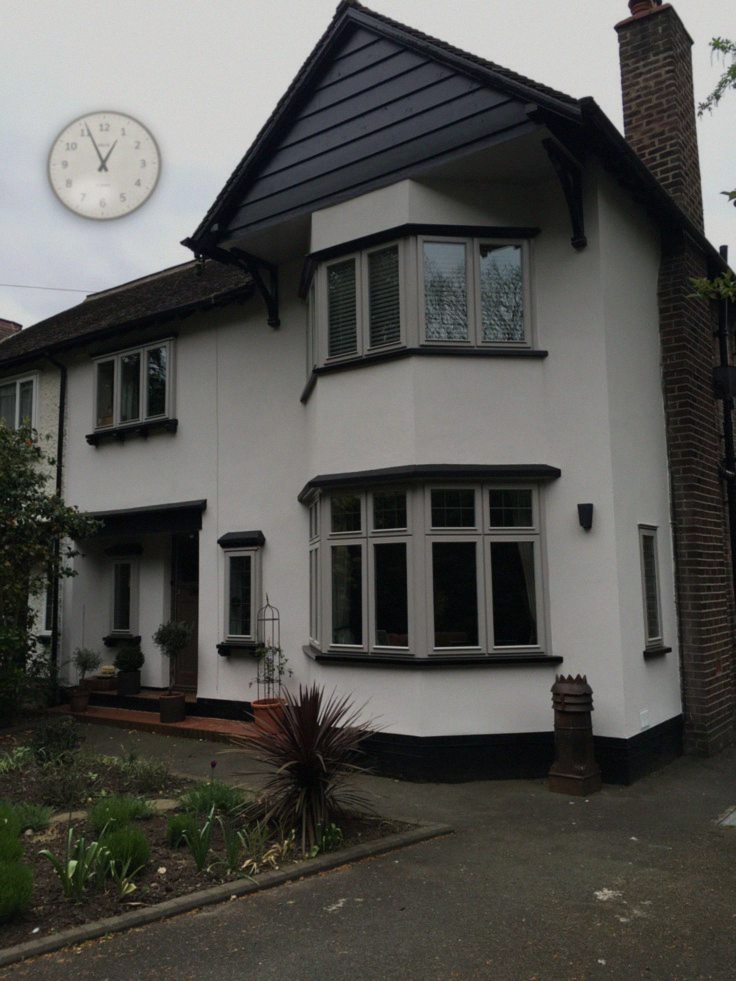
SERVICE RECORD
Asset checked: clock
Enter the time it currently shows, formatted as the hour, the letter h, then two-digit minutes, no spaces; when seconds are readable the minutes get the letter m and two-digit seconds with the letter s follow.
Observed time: 12h56
